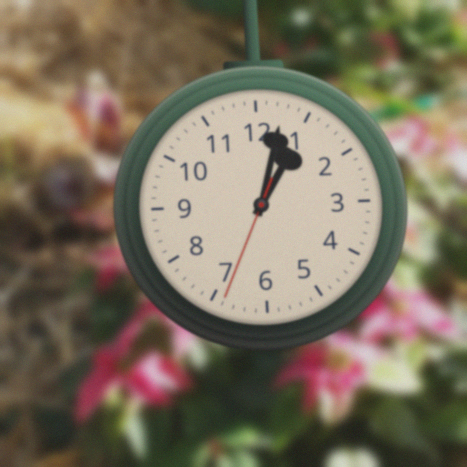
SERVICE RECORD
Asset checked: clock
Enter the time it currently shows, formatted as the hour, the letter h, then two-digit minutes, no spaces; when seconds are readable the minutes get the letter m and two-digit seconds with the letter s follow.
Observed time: 1h02m34s
